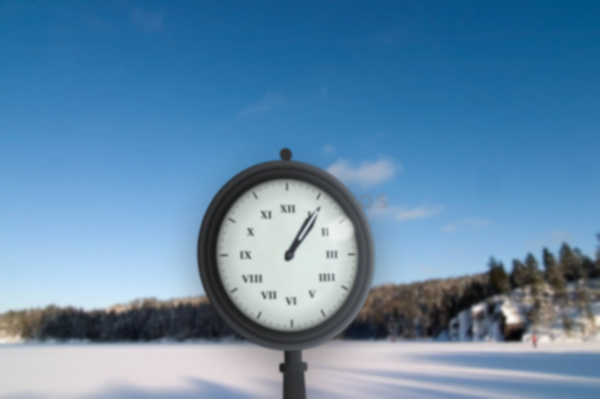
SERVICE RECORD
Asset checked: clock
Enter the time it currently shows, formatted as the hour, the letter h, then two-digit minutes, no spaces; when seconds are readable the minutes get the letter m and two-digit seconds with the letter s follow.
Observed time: 1h06
